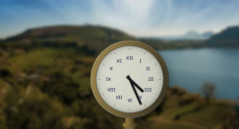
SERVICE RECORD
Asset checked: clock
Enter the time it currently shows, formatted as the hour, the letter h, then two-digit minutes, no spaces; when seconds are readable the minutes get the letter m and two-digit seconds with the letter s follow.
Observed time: 4h26
